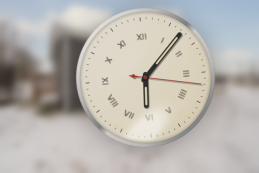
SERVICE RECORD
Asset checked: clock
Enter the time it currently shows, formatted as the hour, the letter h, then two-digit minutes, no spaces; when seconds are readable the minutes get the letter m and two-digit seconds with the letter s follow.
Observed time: 6h07m17s
